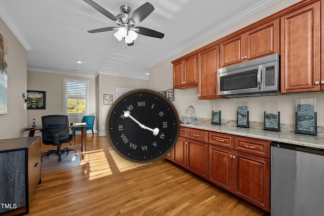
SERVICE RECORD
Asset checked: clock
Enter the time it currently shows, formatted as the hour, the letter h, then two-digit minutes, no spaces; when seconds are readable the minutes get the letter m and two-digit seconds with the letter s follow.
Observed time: 3h52
